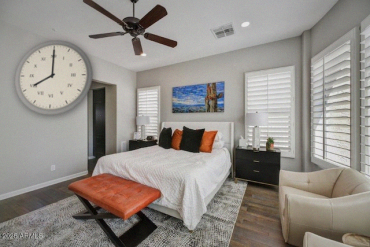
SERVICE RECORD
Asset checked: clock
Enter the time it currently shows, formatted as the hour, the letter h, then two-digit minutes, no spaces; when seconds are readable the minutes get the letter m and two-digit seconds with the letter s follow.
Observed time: 8h00
